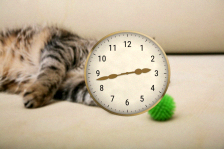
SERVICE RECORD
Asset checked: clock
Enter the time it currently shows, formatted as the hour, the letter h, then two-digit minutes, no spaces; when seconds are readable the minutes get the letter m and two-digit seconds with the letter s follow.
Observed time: 2h43
